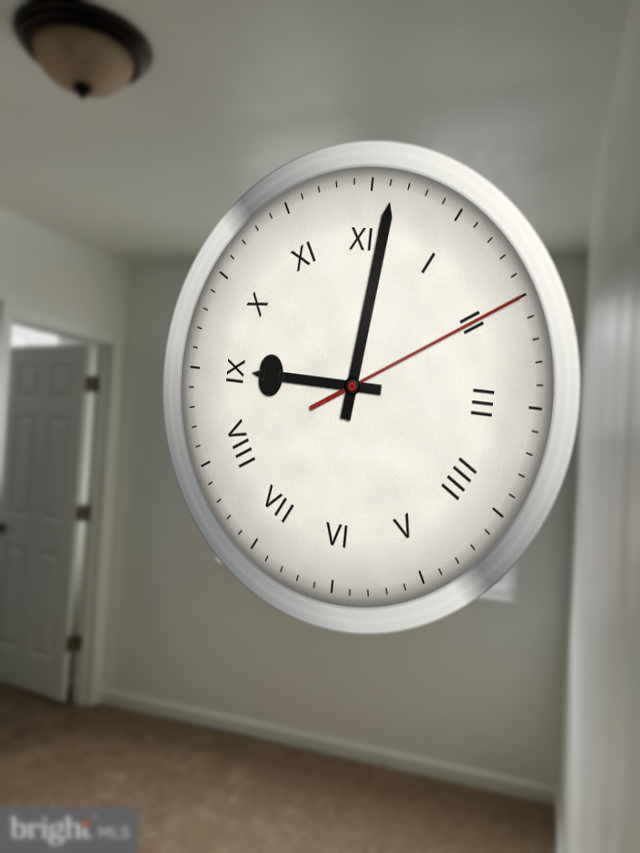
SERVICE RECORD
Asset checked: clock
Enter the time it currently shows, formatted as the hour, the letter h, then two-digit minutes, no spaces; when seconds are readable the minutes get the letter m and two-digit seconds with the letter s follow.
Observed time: 9h01m10s
